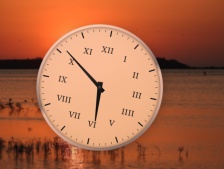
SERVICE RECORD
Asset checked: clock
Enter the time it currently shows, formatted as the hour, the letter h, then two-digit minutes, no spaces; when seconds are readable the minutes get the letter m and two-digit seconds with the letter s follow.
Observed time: 5h51
